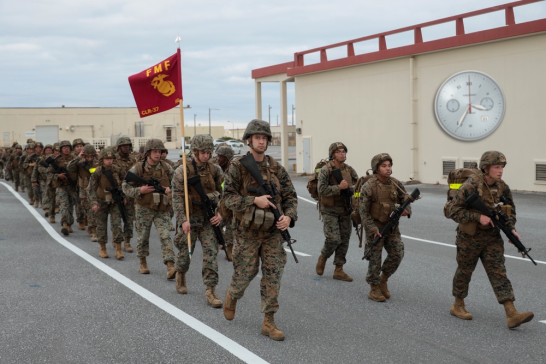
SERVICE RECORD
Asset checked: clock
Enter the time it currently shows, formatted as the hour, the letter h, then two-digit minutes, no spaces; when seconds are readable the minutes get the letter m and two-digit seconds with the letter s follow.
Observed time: 3h35
